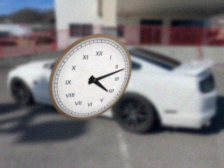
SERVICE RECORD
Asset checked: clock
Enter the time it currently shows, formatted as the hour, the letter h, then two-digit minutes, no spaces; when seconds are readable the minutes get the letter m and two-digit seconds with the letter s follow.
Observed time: 4h12
